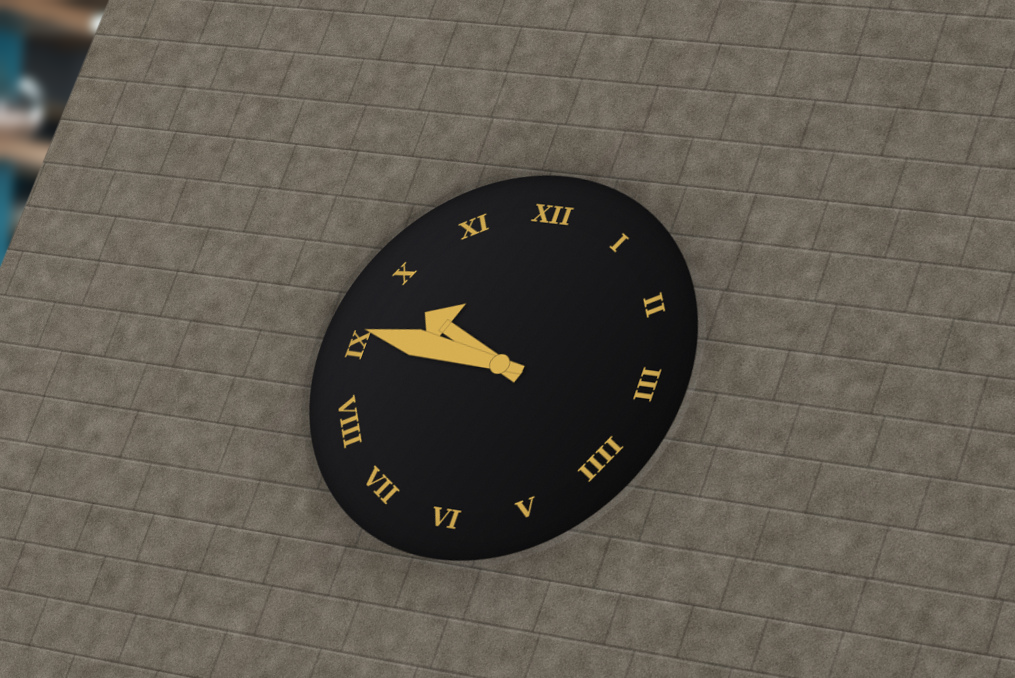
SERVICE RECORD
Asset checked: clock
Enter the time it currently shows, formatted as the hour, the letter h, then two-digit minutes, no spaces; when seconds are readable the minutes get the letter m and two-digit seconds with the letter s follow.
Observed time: 9h46
